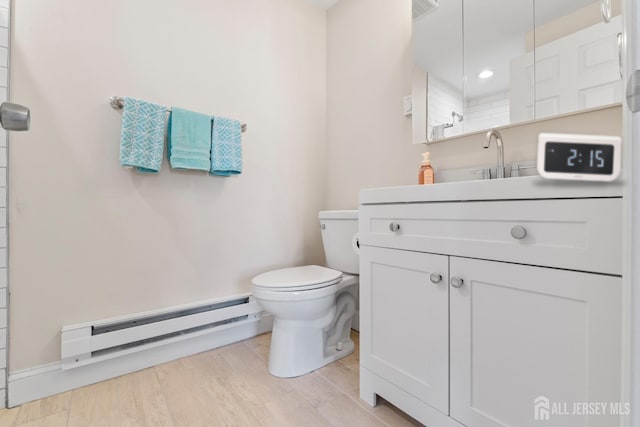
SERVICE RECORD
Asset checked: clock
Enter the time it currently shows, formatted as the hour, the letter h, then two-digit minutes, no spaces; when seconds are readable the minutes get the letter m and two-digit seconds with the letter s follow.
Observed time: 2h15
